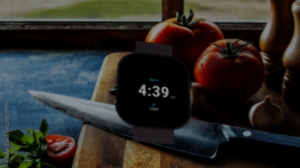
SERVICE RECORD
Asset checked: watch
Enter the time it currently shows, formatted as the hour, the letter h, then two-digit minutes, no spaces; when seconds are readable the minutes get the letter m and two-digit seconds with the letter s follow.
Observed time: 4h39
